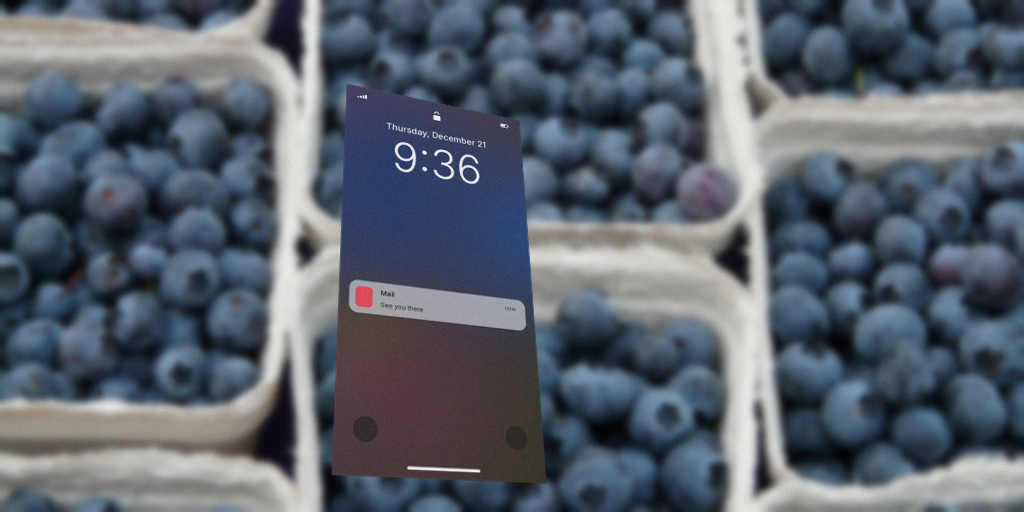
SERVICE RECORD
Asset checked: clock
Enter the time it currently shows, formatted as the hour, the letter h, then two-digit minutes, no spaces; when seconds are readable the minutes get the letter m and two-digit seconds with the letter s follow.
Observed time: 9h36
